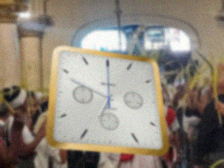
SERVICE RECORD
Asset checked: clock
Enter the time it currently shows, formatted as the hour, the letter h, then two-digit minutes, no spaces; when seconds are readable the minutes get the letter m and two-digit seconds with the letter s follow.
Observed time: 6h49
